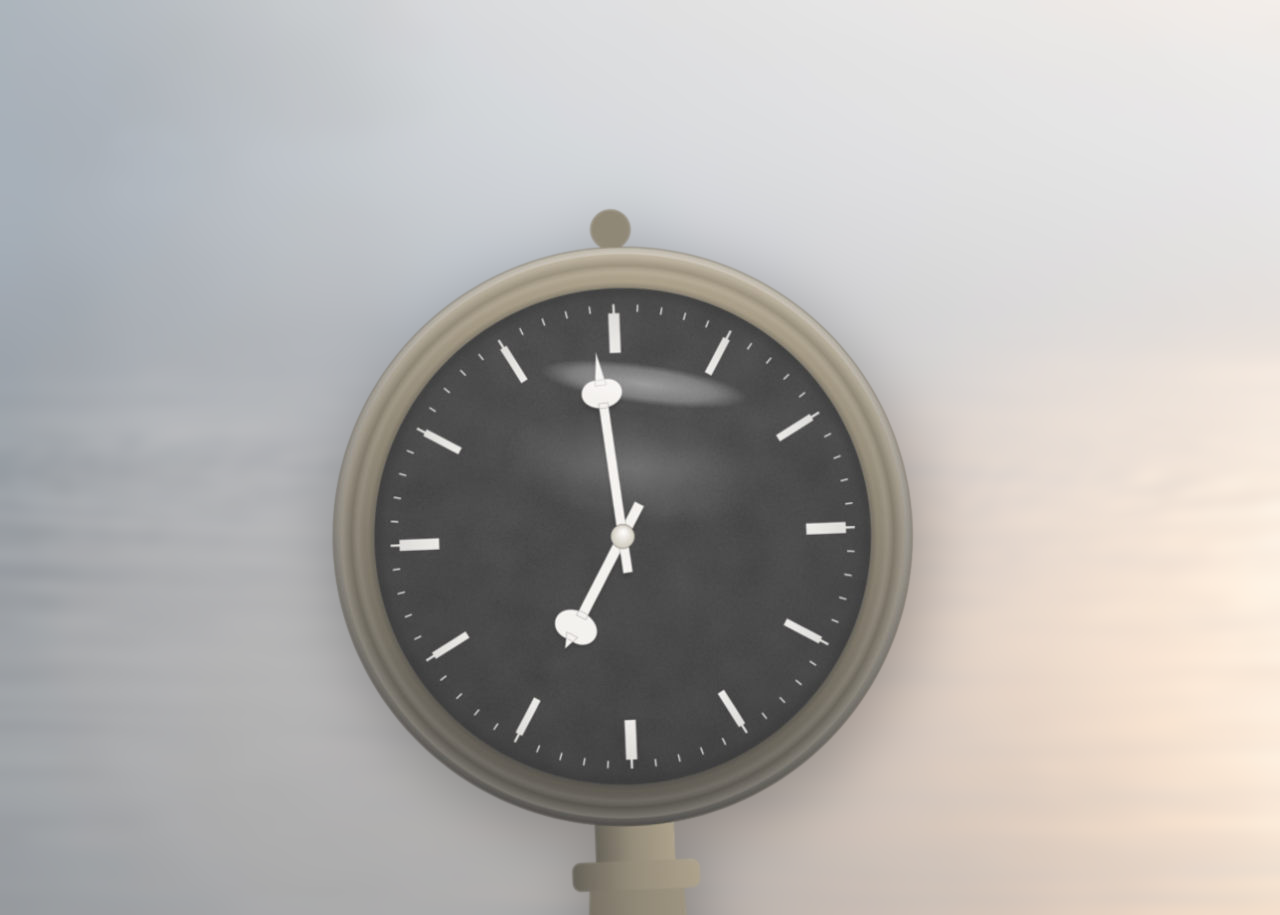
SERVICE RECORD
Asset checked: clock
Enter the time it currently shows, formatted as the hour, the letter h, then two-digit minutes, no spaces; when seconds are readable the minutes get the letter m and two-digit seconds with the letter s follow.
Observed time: 6h59
